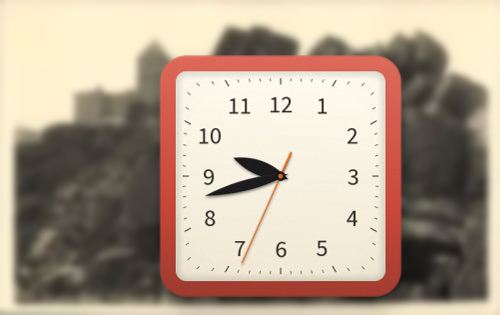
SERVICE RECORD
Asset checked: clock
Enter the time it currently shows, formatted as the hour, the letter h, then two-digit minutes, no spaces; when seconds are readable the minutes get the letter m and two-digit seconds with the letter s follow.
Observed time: 9h42m34s
